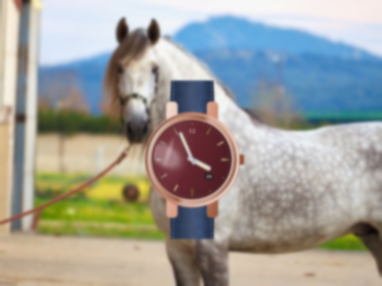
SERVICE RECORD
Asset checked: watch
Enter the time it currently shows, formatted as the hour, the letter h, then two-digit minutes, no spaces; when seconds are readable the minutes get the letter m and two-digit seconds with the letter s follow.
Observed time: 3h56
